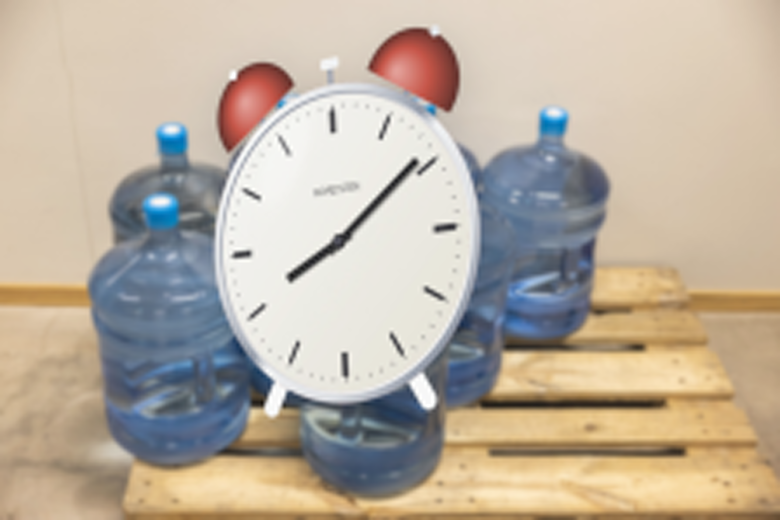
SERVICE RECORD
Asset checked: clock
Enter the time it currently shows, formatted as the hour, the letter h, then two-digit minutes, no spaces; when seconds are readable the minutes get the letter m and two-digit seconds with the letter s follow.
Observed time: 8h09
